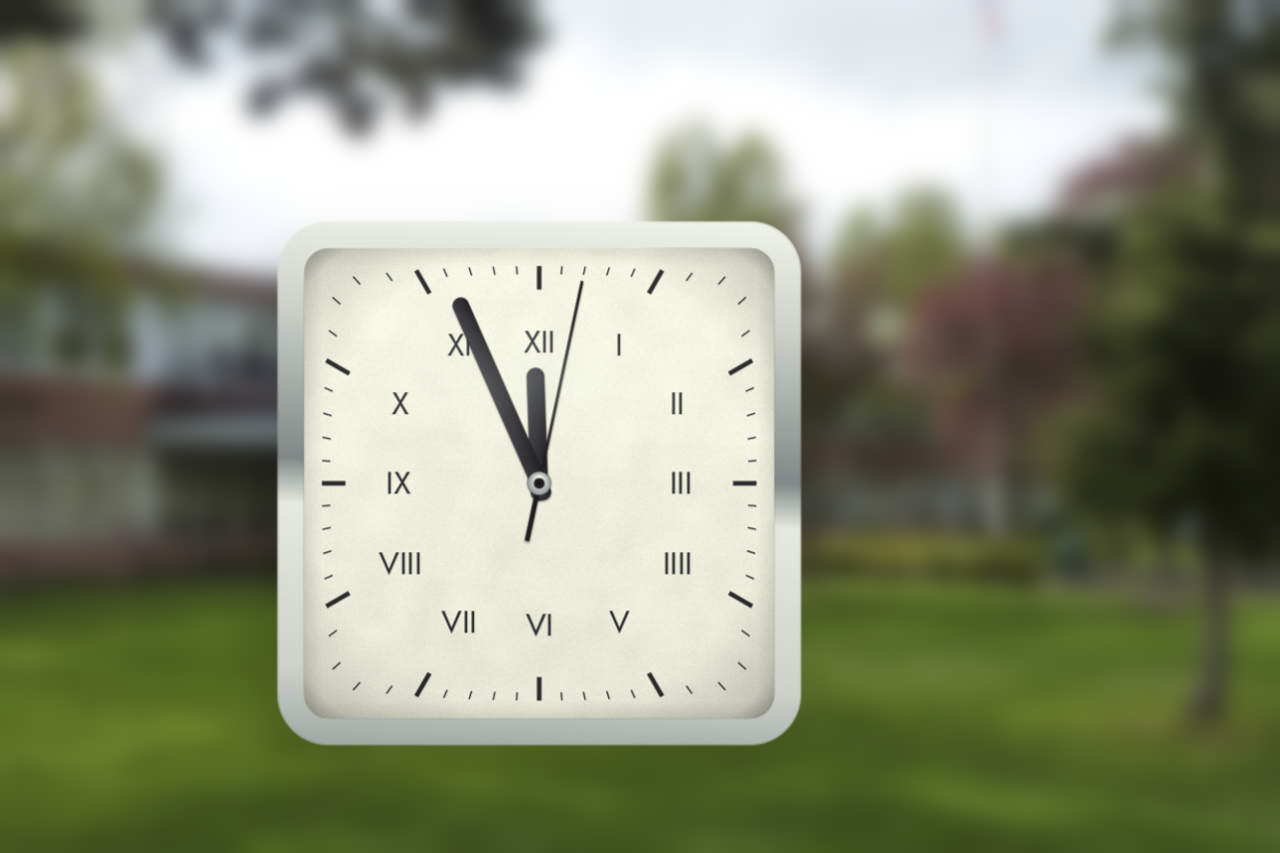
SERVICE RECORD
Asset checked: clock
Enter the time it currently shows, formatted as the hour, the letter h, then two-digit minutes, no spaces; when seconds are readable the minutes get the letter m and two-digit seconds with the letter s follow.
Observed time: 11h56m02s
